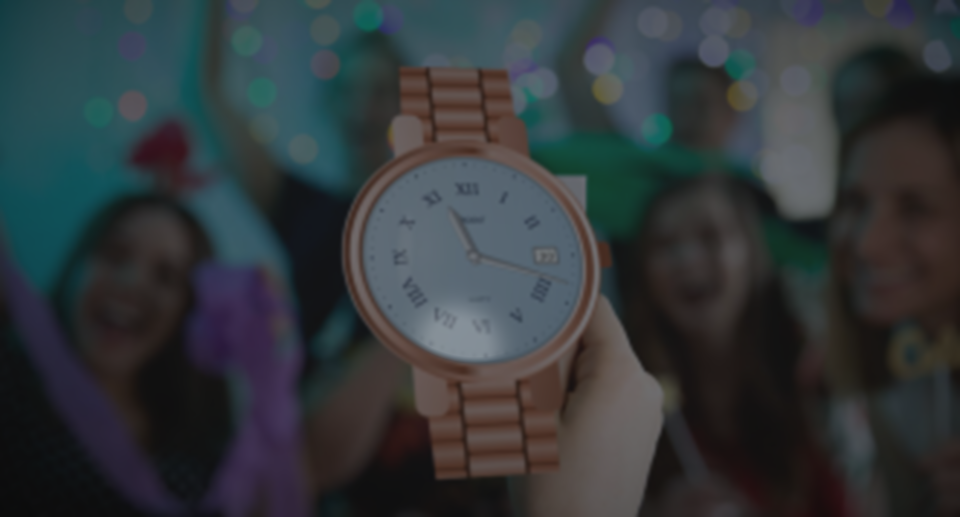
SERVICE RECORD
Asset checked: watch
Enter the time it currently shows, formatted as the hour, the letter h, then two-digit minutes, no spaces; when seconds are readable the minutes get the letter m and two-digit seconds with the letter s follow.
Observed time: 11h18
